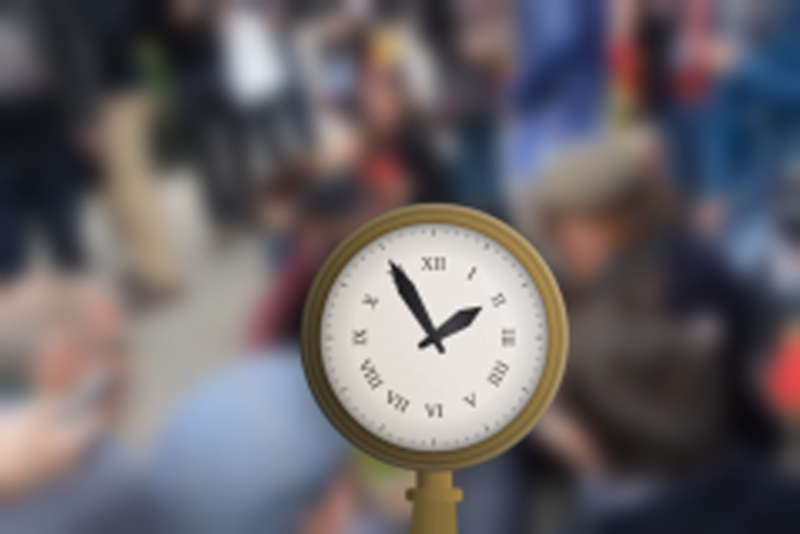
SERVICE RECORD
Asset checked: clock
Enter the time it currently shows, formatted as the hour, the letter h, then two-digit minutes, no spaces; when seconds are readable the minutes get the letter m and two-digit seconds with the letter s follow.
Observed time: 1h55
